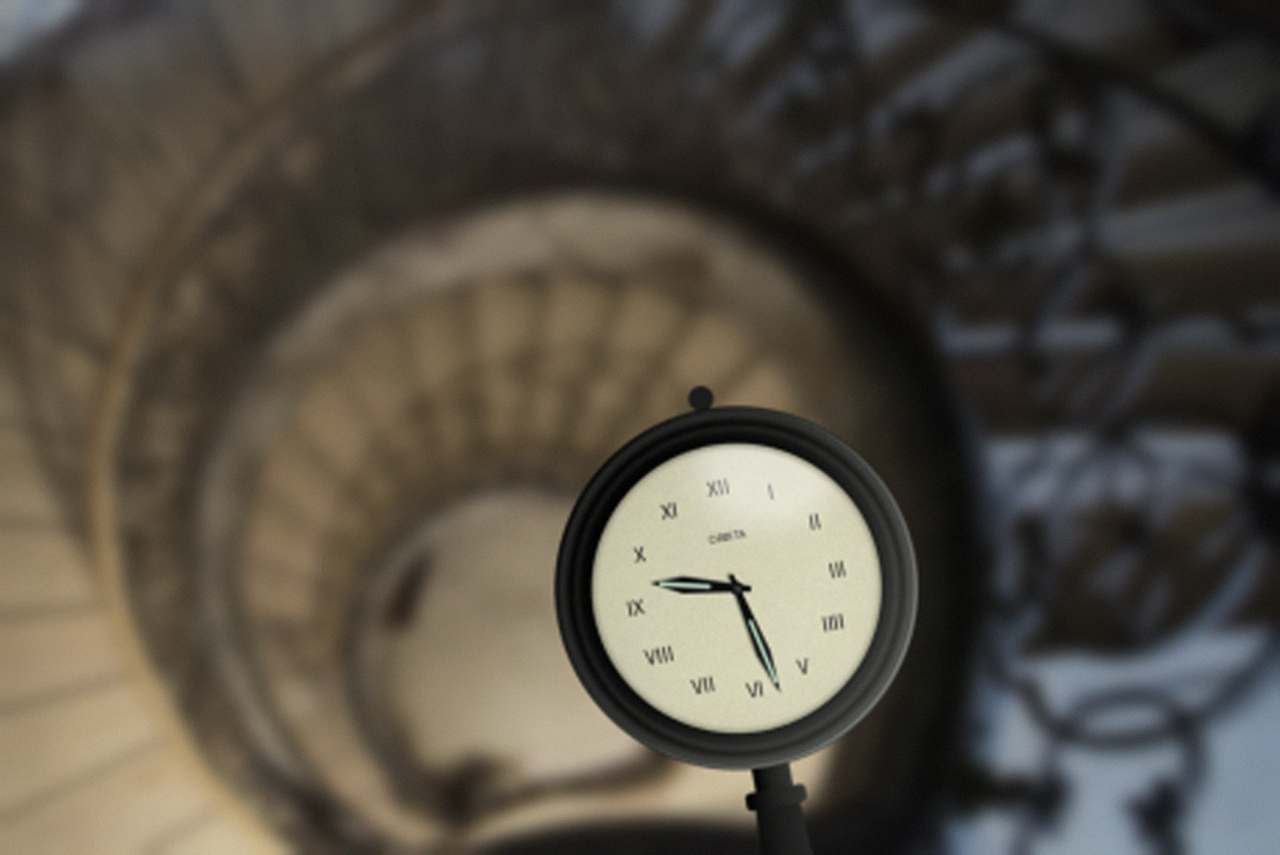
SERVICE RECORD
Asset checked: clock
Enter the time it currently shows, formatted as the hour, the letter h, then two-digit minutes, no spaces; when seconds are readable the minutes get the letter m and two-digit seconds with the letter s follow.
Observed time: 9h28
